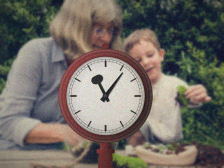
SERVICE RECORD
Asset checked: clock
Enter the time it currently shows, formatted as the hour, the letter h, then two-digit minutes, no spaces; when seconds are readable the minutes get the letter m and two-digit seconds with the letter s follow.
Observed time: 11h06
